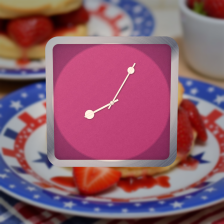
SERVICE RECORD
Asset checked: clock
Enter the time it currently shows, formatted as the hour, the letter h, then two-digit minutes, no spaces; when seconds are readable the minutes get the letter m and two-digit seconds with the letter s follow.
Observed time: 8h05
